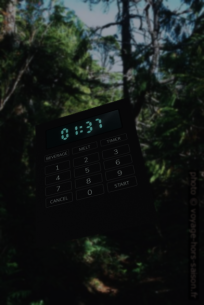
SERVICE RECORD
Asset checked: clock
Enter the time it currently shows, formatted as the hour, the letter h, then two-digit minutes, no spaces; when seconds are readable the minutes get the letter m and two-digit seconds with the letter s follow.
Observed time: 1h37
